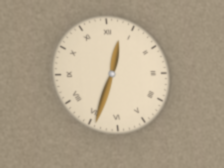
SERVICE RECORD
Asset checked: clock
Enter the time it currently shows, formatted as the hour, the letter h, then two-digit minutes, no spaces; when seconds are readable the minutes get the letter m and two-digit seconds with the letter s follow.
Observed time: 12h34
